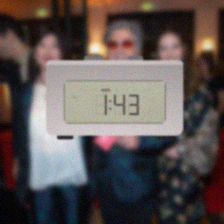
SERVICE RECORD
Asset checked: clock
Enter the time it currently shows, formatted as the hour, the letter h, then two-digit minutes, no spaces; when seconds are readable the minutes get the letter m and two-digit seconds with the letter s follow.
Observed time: 1h43
